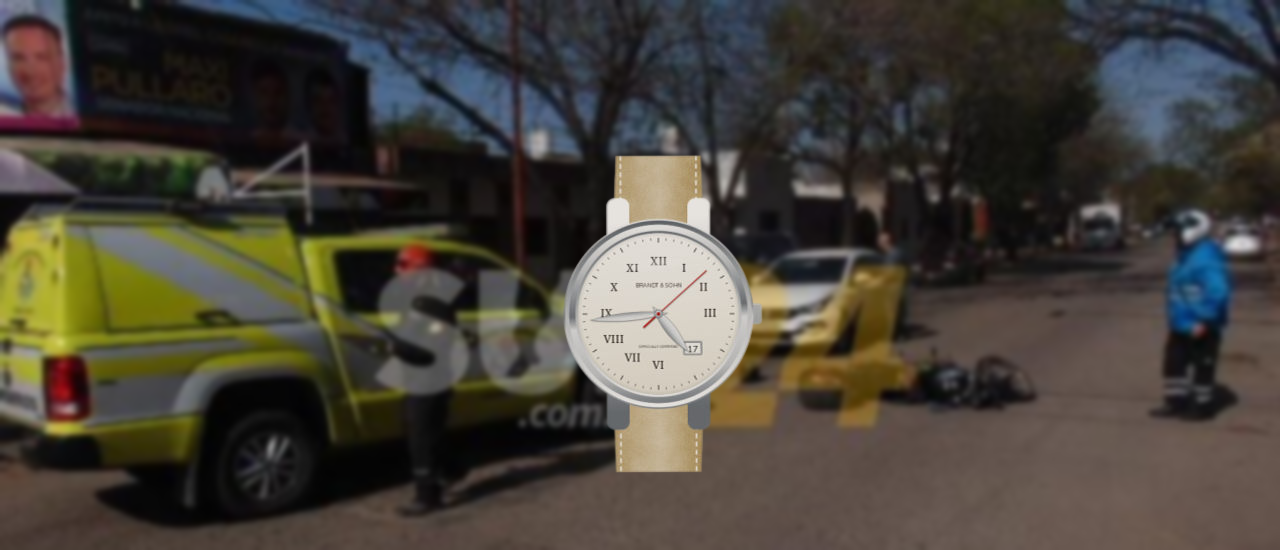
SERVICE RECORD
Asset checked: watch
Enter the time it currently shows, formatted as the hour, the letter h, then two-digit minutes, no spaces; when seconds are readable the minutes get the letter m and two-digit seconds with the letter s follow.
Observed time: 4h44m08s
